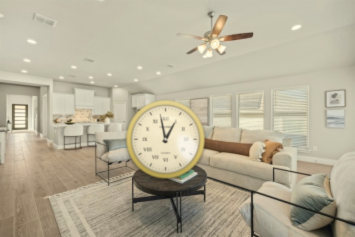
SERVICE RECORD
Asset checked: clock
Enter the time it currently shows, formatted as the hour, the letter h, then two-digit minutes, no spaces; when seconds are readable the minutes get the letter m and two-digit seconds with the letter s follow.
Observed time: 12h58
